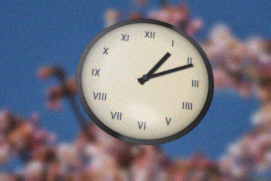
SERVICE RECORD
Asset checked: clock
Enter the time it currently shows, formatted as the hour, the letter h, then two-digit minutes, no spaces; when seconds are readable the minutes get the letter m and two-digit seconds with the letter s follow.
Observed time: 1h11
